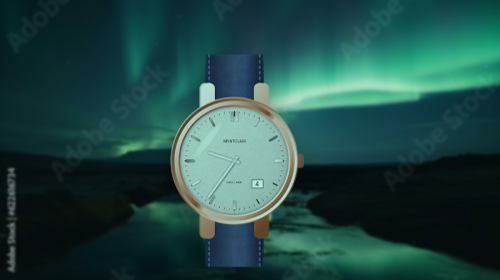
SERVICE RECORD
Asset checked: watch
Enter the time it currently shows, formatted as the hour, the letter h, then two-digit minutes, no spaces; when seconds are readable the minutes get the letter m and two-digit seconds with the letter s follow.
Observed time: 9h36
